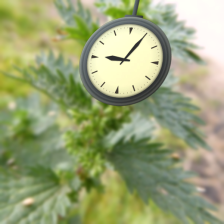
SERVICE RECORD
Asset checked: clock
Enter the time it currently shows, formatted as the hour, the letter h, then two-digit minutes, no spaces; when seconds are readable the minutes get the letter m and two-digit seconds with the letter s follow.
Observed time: 9h05
